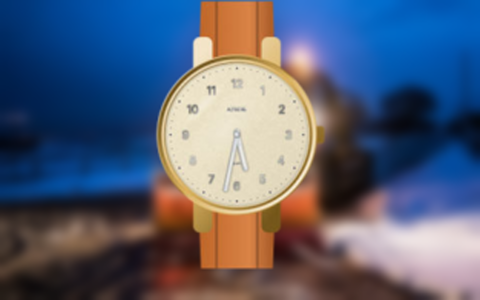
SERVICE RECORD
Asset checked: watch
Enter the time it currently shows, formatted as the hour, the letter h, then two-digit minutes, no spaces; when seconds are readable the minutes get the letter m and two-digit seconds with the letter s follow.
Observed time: 5h32
